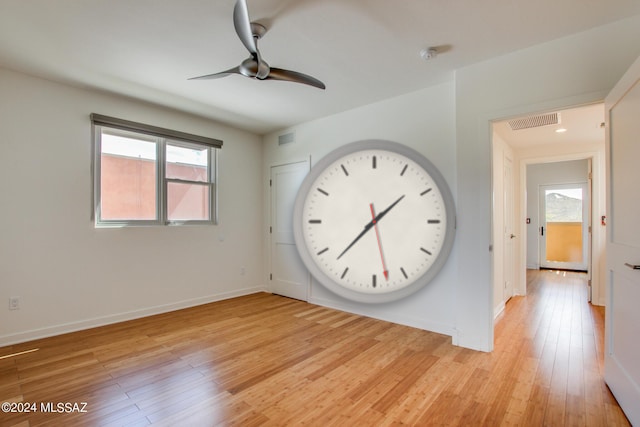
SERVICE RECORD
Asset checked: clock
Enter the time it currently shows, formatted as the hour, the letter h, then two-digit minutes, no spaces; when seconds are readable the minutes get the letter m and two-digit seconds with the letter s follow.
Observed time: 1h37m28s
